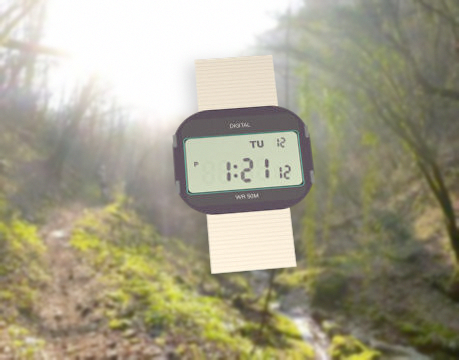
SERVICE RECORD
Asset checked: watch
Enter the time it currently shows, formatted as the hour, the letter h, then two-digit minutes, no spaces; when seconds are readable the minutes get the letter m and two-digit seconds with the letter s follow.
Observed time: 1h21m12s
